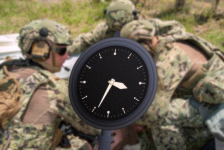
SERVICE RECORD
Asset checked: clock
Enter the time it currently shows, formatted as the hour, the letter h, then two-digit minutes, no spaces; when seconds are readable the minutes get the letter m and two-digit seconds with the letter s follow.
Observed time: 3h34
